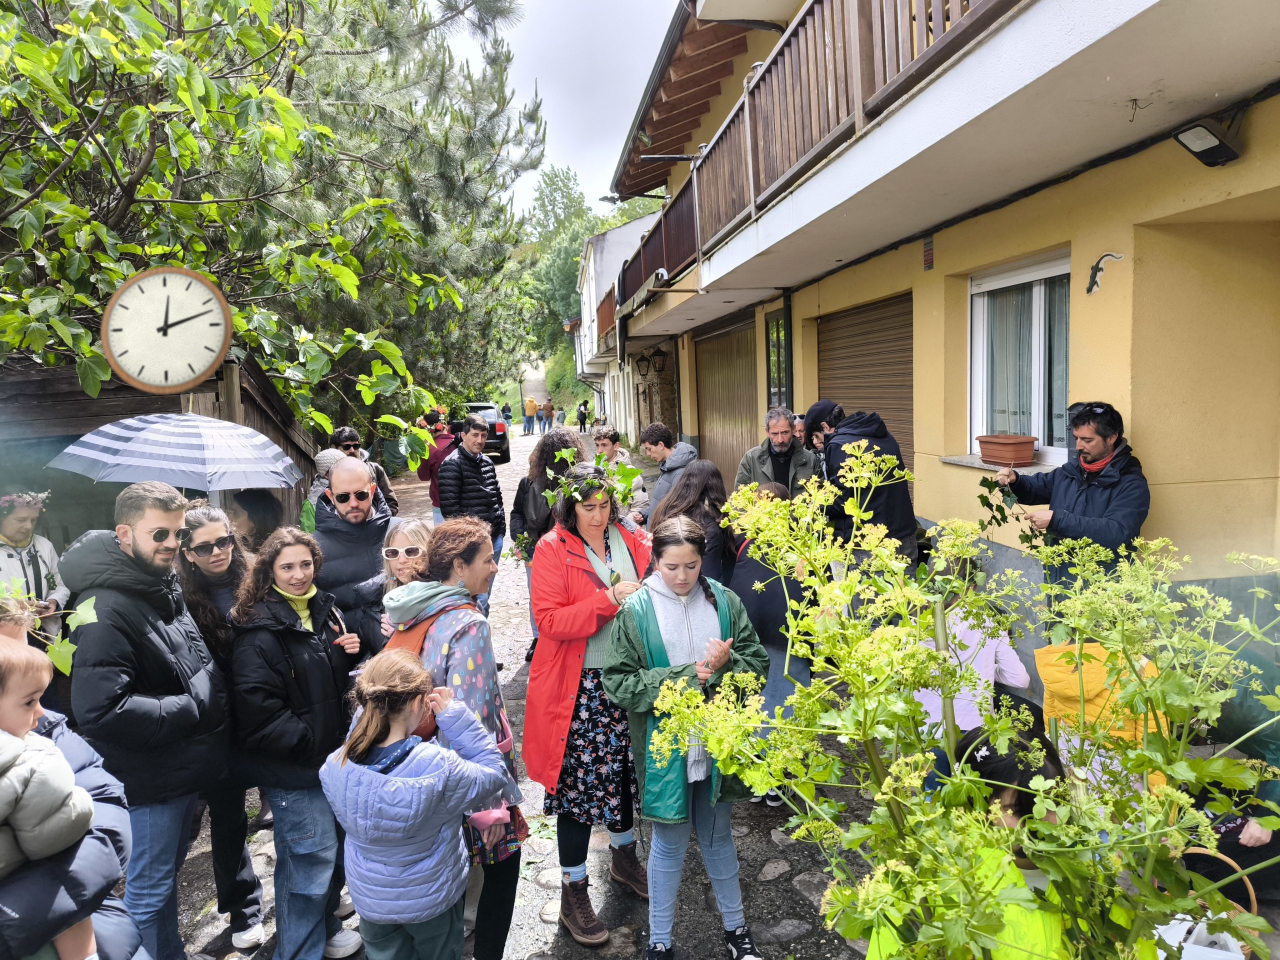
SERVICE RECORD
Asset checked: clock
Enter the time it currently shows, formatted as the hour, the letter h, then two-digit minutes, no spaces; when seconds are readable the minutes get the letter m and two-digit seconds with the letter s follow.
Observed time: 12h12
